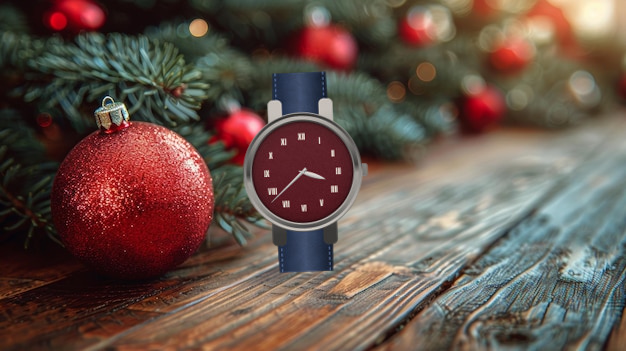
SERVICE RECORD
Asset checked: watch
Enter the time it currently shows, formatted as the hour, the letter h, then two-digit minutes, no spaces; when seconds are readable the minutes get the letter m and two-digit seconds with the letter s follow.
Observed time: 3h38
